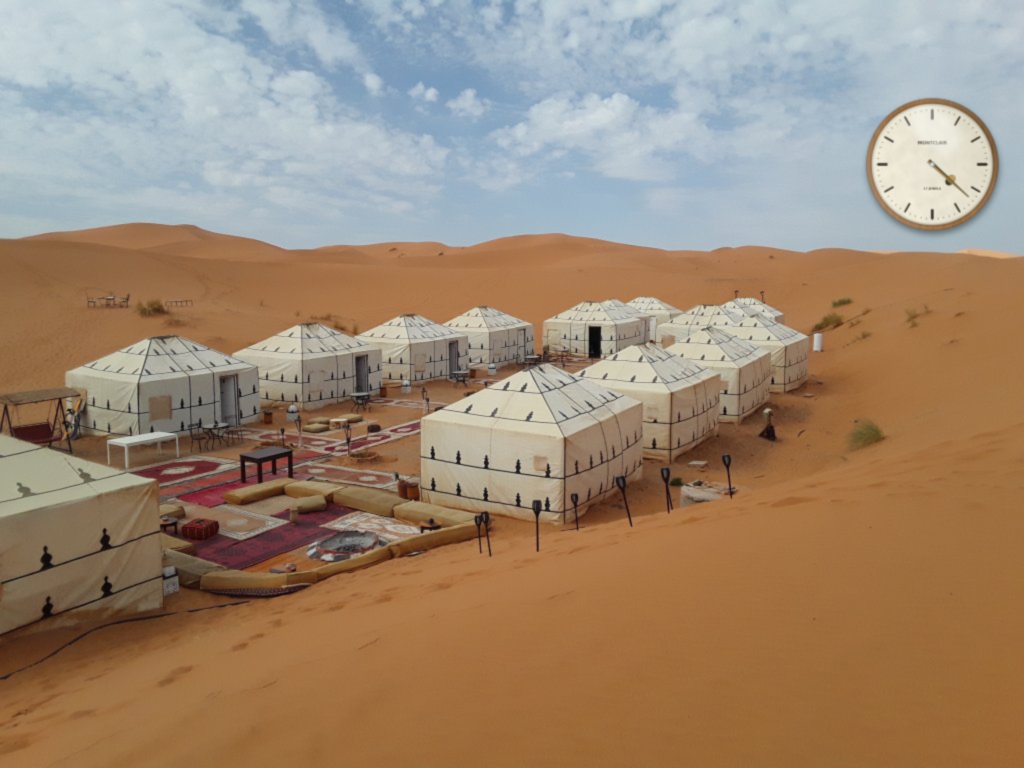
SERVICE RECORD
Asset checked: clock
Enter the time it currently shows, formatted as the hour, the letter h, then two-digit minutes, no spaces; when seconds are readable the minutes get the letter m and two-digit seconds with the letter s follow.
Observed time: 4h22
